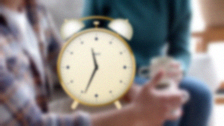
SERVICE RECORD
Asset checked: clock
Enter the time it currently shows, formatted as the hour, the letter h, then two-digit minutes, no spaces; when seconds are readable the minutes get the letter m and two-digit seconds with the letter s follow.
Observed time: 11h34
